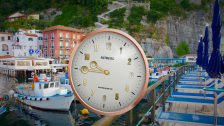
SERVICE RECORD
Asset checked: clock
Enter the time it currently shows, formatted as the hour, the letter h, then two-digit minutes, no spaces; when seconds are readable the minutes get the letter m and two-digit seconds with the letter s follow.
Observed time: 9h45
